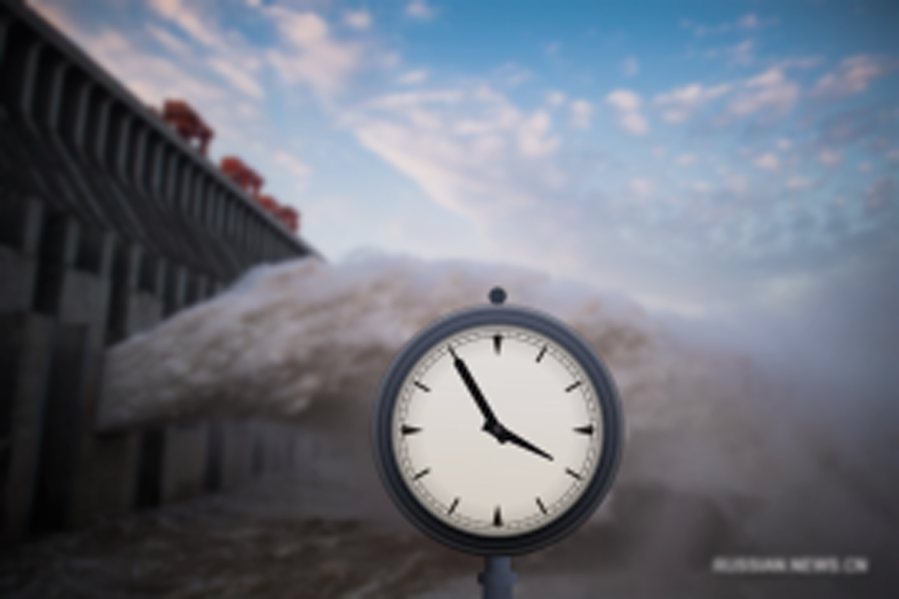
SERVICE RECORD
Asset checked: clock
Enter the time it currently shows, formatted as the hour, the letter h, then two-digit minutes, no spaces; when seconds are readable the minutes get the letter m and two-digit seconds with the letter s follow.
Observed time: 3h55
